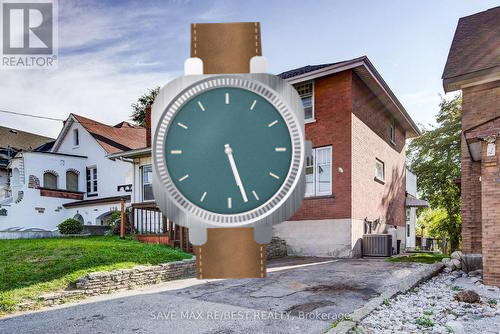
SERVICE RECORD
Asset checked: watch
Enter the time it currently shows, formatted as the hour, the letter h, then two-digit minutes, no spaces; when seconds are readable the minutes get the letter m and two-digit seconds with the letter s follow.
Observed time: 5h27
